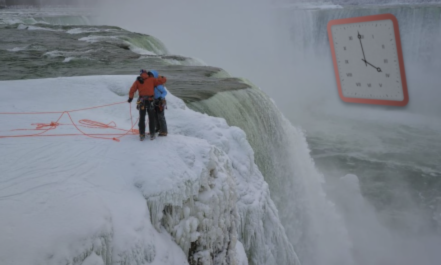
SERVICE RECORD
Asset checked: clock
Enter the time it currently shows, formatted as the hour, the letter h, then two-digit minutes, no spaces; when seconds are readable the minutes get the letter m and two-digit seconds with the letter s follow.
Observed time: 3h59
